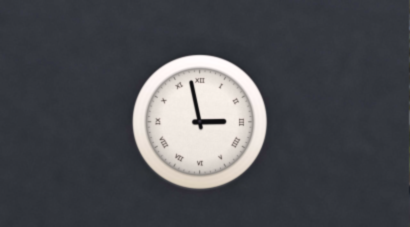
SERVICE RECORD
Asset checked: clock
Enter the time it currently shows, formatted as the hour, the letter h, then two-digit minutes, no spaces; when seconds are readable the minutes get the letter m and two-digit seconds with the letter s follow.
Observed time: 2h58
